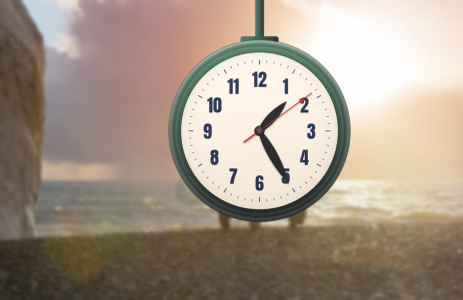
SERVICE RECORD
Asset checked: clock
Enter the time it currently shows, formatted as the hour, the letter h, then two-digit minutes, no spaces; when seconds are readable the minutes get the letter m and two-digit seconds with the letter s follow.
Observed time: 1h25m09s
